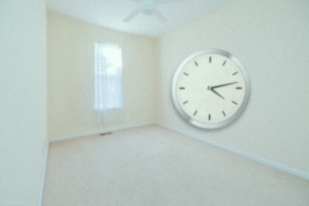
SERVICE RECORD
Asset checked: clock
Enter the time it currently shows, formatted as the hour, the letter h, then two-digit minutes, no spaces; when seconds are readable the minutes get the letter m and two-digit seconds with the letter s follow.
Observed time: 4h13
